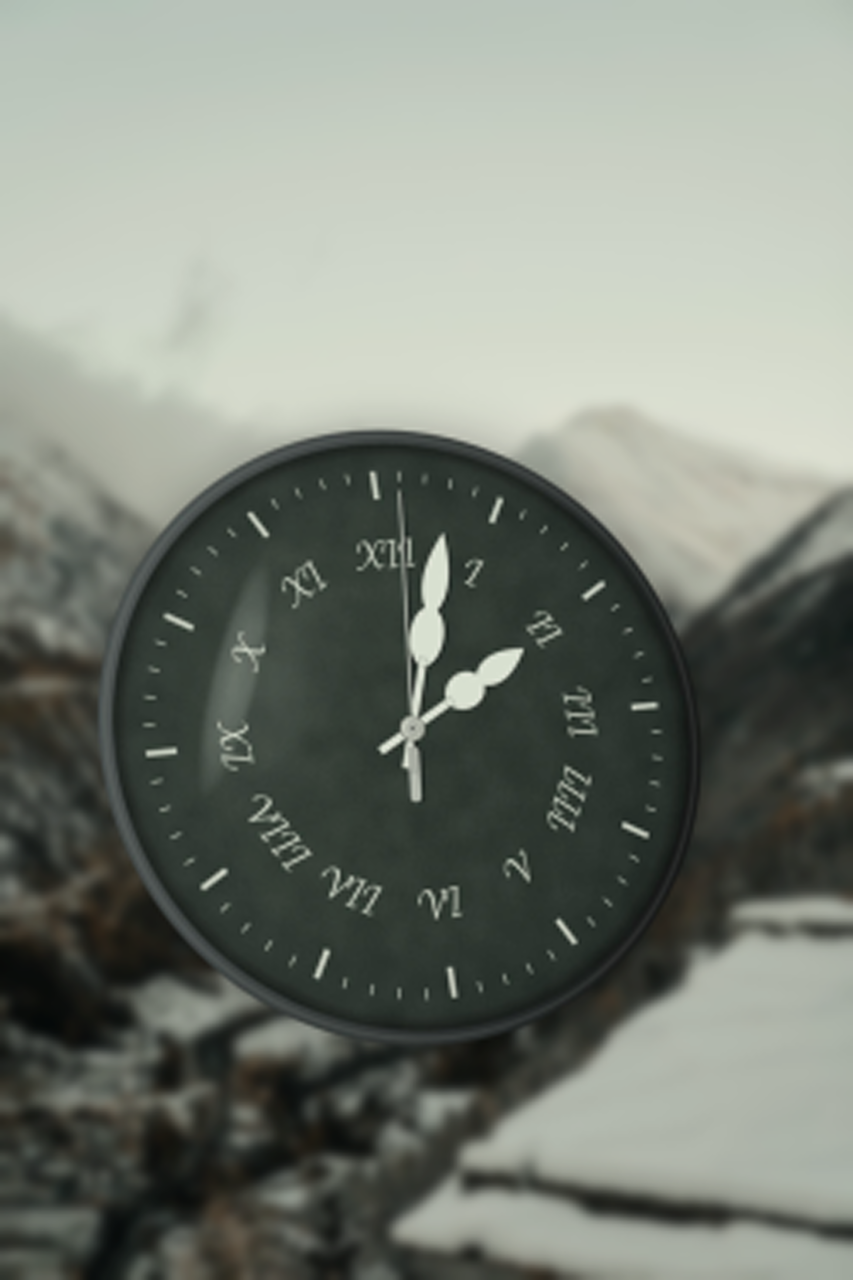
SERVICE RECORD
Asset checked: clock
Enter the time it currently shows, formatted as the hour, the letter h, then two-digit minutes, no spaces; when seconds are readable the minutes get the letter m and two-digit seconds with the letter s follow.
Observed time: 2h03m01s
